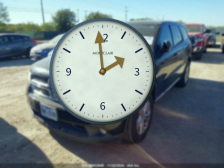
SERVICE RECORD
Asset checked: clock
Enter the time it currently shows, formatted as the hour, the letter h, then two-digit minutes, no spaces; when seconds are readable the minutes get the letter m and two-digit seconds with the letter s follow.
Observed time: 1h59
